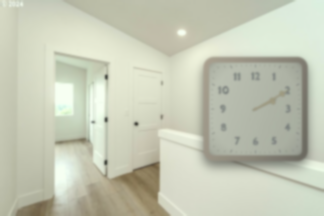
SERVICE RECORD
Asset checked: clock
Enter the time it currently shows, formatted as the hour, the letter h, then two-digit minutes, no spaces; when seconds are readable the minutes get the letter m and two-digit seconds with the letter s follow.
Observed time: 2h10
